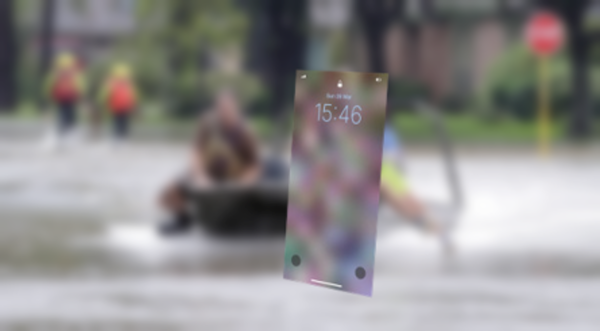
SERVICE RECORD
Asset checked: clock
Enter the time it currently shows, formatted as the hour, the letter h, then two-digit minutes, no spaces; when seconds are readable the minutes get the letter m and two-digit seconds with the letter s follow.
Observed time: 15h46
